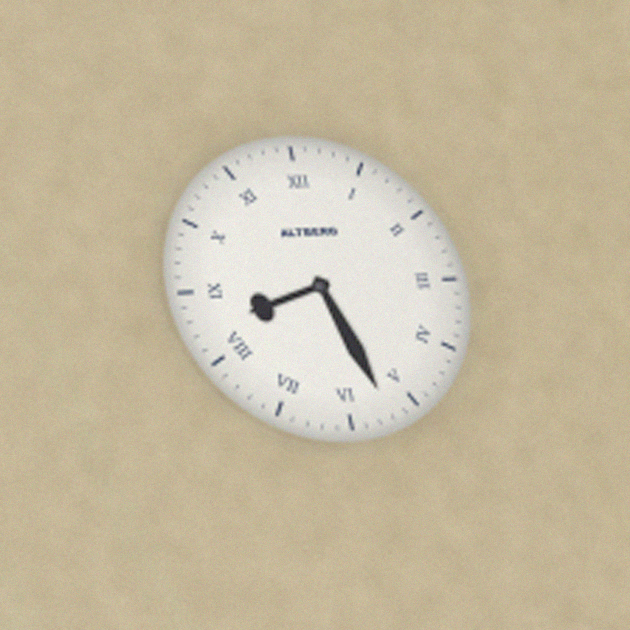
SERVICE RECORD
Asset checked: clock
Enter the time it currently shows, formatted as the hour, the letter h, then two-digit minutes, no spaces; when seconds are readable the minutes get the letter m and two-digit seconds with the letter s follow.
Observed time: 8h27
